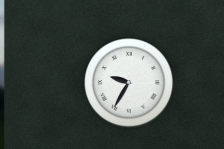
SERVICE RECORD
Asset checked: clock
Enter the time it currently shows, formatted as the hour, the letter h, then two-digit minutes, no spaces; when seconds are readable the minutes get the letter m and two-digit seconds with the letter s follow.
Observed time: 9h35
